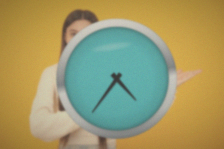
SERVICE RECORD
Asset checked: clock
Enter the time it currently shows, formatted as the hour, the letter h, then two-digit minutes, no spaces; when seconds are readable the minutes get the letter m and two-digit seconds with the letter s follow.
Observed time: 4h36
